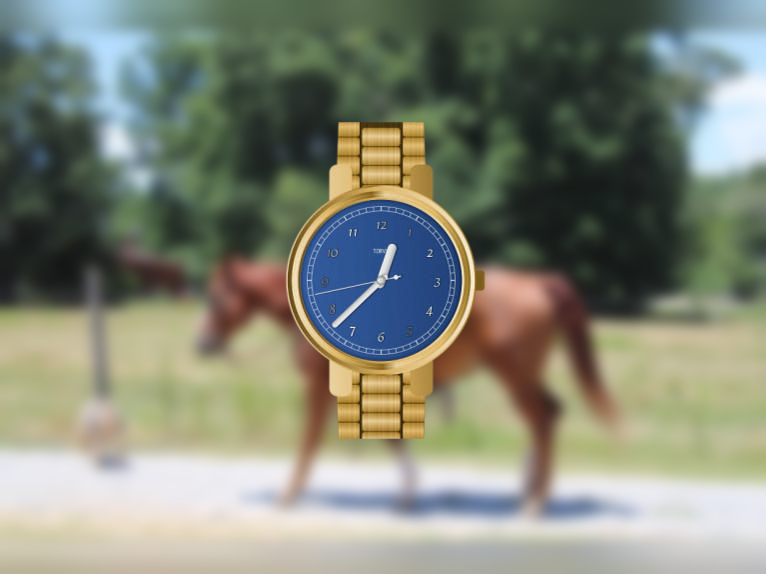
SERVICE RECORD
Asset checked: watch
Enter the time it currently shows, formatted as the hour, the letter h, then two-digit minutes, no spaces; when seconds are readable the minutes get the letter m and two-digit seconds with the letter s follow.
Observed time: 12h37m43s
